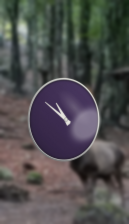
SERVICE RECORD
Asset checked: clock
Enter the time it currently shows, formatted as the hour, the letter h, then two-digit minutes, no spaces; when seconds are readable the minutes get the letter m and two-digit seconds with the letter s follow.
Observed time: 10h51
